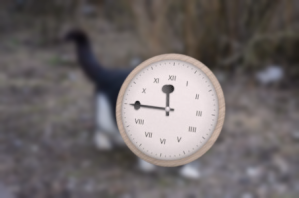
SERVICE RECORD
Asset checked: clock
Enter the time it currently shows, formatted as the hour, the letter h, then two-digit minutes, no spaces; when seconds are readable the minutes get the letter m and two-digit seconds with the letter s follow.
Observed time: 11h45
